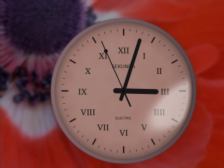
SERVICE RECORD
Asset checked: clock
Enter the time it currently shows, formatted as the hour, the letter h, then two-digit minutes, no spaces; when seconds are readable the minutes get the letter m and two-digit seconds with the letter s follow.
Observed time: 3h02m56s
